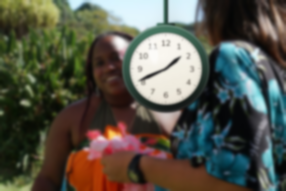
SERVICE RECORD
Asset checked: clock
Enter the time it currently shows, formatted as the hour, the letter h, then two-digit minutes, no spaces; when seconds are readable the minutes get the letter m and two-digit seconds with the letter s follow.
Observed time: 1h41
